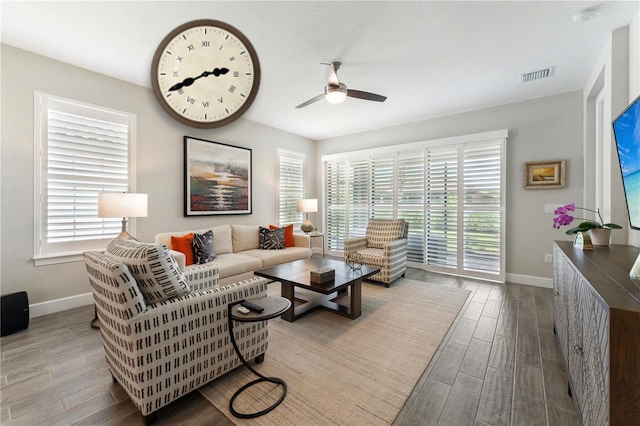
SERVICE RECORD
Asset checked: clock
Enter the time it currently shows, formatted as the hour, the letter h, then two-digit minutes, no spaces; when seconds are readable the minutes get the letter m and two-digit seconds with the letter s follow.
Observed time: 2h41
